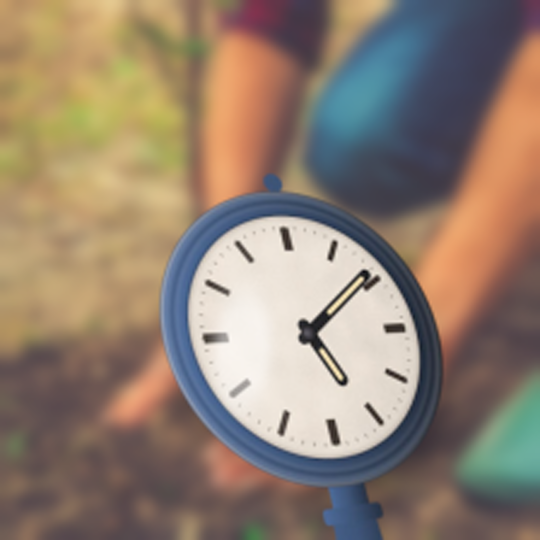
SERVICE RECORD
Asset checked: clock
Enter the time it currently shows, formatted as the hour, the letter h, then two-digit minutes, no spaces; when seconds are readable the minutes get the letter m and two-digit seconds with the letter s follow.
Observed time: 5h09
